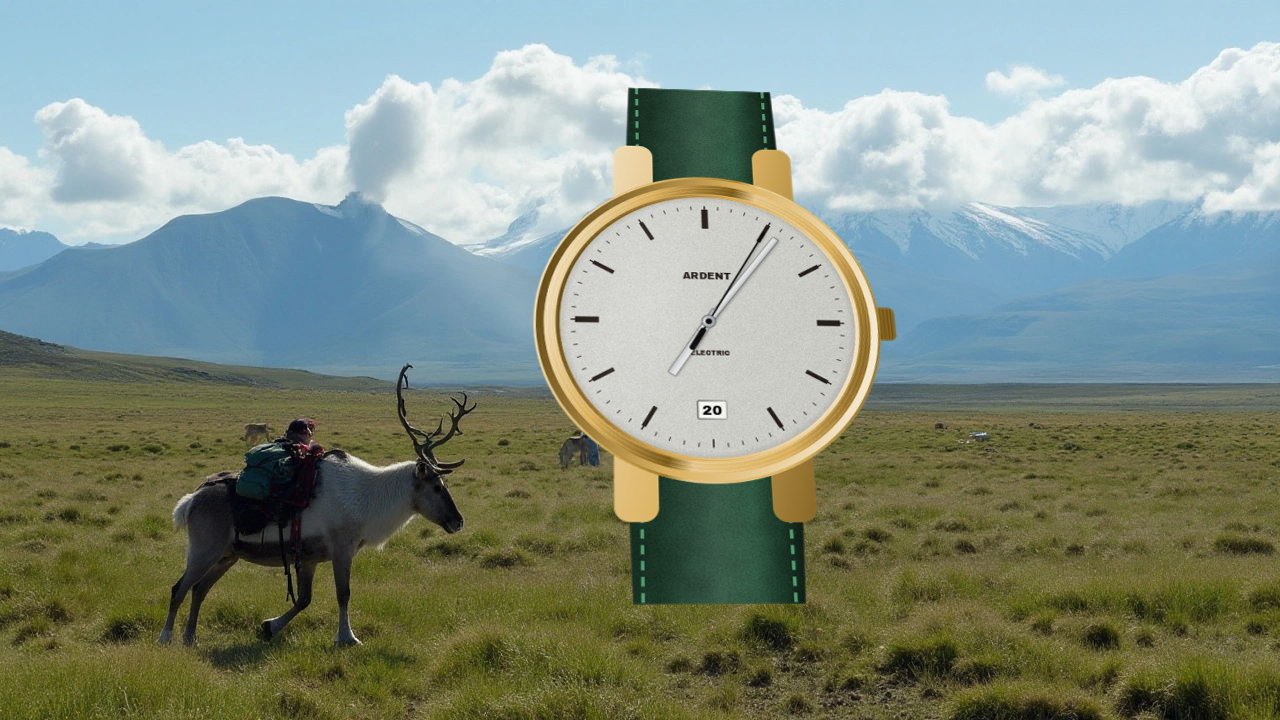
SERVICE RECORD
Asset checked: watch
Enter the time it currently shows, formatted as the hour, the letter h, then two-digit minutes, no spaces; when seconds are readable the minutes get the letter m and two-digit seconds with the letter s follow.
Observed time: 7h06m05s
